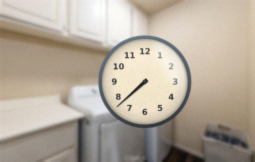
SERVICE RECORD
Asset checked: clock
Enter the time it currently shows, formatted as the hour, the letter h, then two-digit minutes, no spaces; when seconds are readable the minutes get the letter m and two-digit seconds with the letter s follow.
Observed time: 7h38
